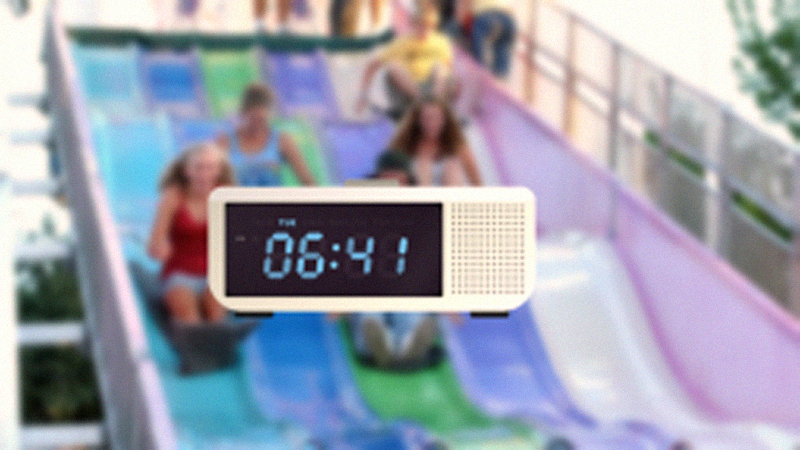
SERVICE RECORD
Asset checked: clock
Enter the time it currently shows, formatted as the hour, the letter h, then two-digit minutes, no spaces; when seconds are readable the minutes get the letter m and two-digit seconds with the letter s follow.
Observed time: 6h41
